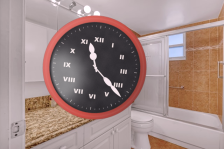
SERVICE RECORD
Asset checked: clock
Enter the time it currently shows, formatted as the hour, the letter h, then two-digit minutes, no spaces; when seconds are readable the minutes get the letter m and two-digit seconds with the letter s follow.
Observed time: 11h22
